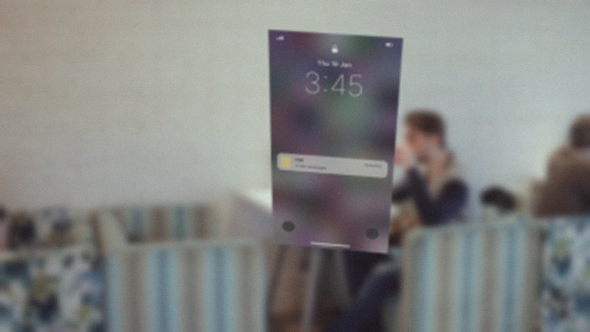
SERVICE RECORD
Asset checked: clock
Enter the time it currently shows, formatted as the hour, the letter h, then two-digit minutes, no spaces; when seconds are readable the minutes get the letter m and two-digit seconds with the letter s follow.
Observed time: 3h45
